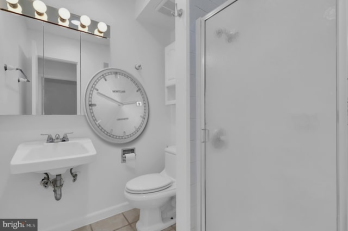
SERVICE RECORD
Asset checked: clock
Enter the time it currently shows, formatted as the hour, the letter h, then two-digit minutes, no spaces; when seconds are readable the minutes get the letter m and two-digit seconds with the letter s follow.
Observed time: 2h49
